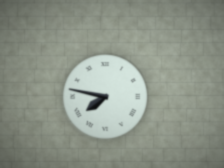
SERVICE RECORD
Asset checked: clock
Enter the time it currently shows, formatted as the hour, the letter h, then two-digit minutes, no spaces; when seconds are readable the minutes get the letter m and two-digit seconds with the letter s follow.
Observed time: 7h47
